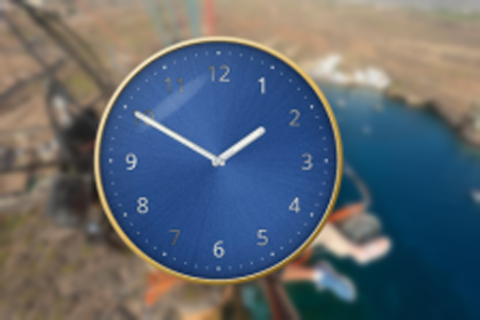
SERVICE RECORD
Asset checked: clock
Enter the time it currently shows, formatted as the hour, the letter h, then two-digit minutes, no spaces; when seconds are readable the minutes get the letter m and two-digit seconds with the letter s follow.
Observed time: 1h50
